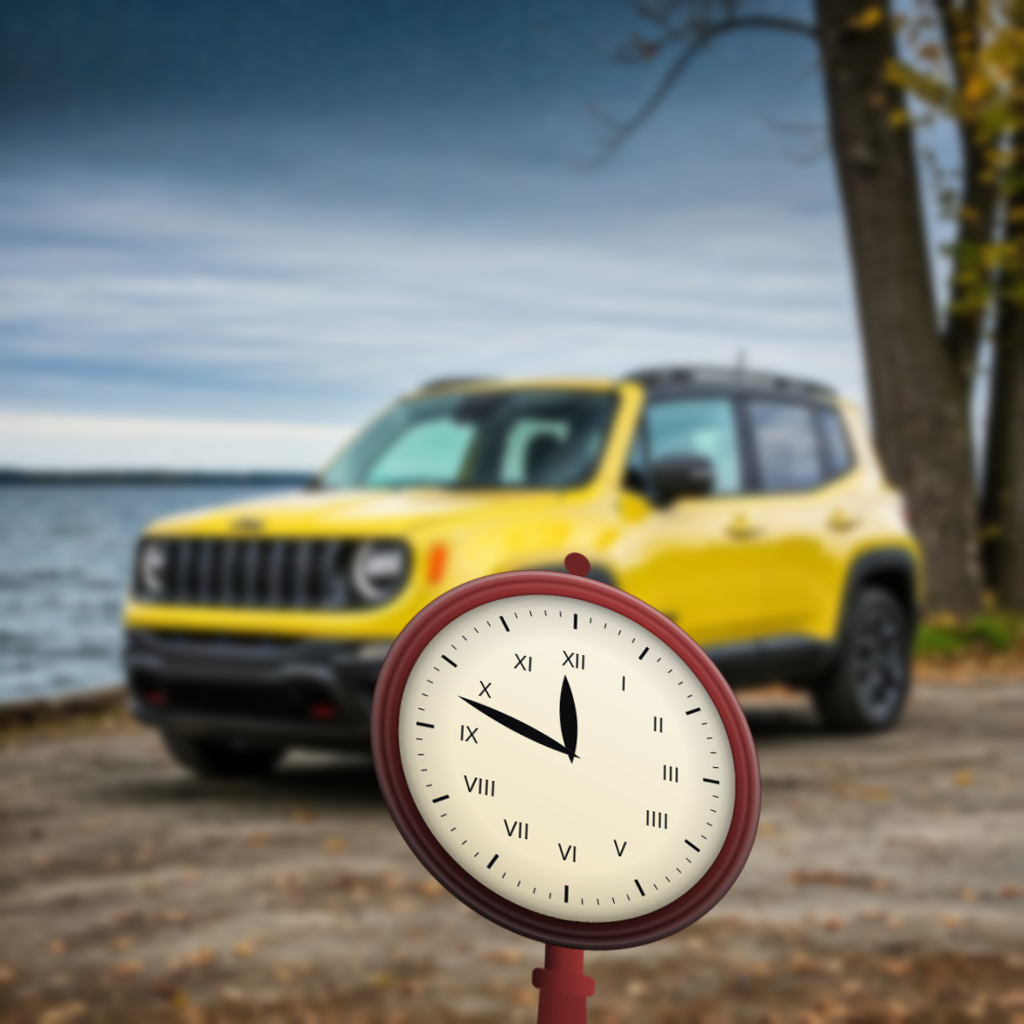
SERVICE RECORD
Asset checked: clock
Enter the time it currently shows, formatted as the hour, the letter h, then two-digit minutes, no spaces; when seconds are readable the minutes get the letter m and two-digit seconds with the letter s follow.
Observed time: 11h48
